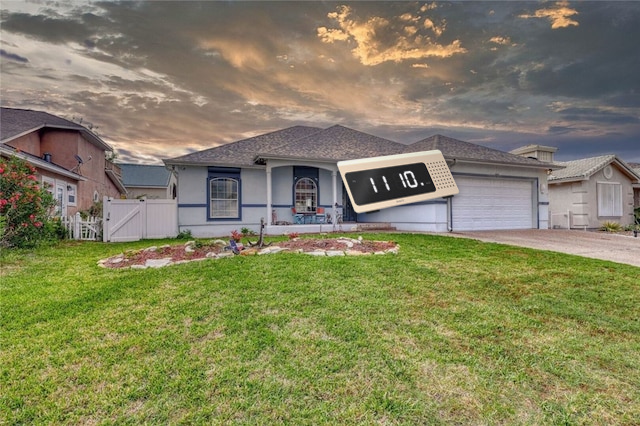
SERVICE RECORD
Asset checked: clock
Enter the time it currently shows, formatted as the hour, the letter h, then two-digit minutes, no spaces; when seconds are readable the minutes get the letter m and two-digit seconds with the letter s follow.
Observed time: 11h10
